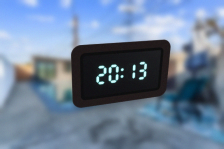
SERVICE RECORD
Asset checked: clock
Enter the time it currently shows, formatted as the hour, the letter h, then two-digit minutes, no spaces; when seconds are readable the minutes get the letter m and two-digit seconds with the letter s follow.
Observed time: 20h13
